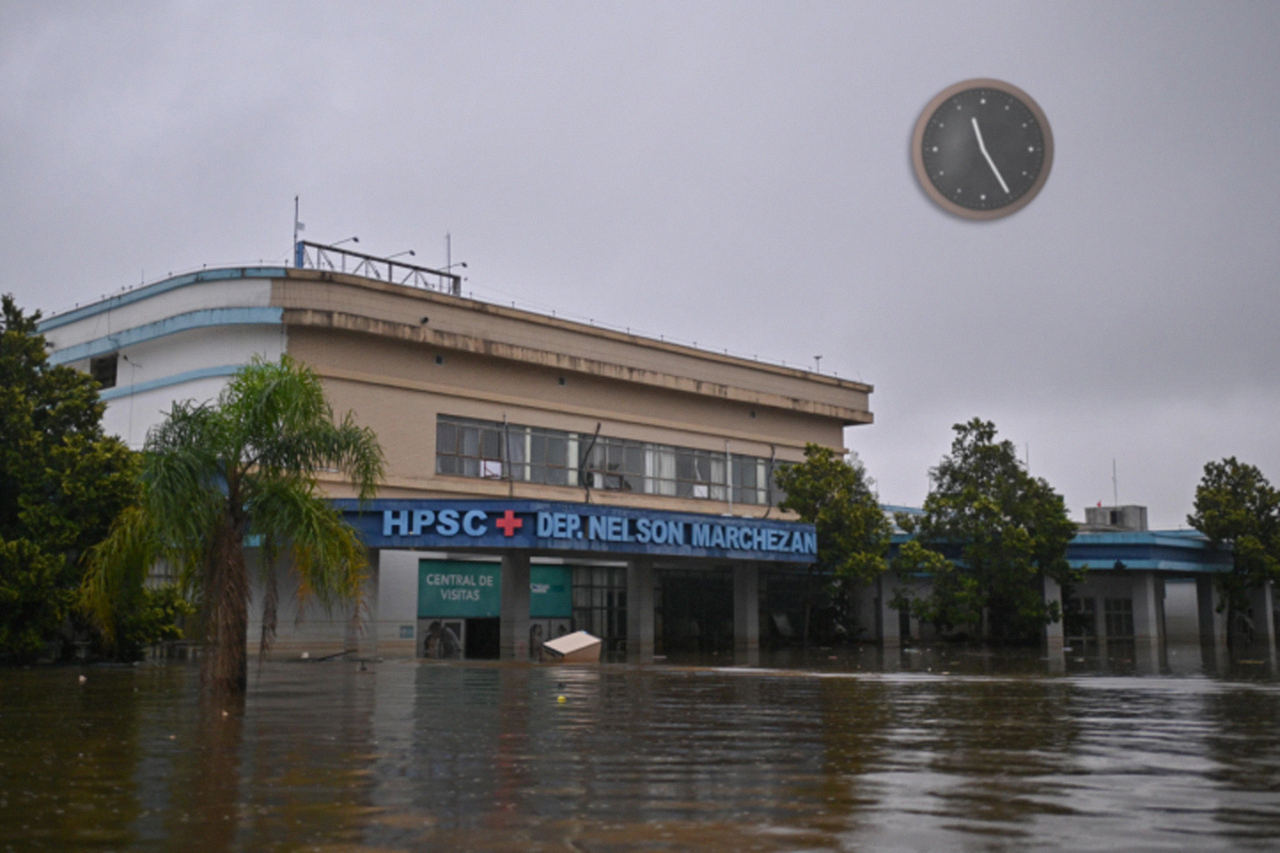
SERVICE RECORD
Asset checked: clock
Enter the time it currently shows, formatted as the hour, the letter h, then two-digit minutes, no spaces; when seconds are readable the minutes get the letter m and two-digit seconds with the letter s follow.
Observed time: 11h25
